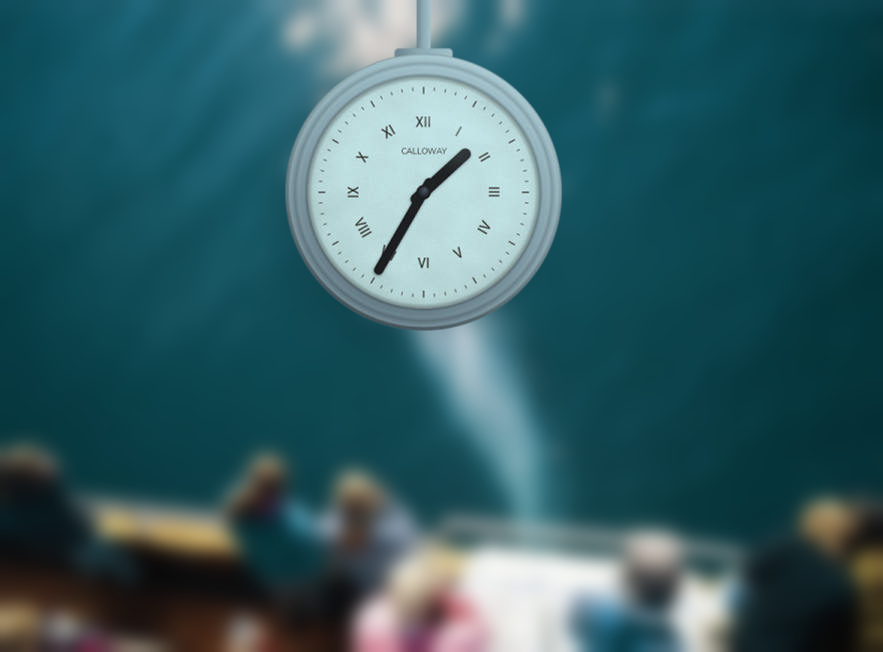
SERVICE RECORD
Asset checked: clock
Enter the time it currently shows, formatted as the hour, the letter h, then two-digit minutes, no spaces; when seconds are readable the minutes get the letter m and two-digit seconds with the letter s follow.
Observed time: 1h35
